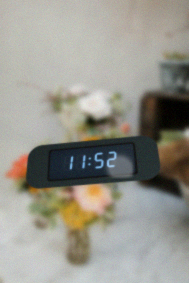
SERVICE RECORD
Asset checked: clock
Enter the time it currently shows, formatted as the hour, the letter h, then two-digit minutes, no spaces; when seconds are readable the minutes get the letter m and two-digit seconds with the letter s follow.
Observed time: 11h52
